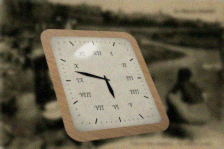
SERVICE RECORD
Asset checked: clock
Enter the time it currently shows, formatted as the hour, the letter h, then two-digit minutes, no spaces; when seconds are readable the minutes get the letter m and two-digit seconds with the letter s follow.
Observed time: 5h48
